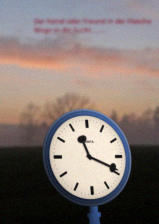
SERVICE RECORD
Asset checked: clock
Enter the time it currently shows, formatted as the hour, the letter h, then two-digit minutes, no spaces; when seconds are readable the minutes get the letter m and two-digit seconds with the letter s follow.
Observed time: 11h19
